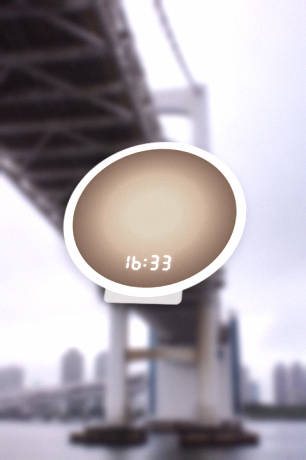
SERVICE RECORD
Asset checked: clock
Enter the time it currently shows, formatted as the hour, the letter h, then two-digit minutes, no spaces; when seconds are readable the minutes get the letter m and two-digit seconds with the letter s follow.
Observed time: 16h33
